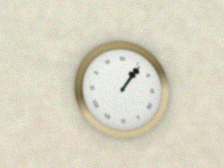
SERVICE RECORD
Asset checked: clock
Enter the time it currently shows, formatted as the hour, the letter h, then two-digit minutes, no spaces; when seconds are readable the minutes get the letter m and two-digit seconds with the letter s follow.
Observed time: 1h06
